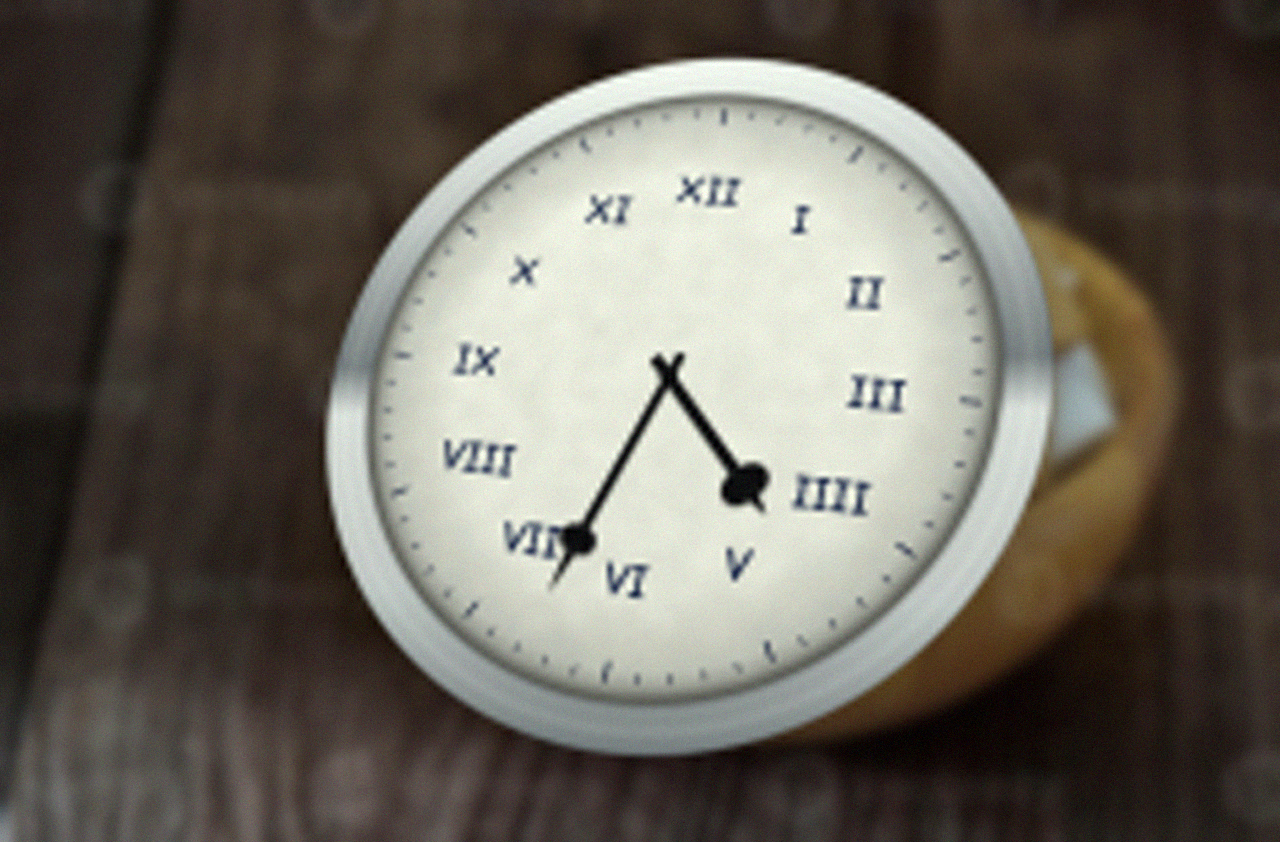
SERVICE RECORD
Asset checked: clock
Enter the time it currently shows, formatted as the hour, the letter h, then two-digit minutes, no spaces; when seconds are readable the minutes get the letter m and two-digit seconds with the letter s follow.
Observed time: 4h33
